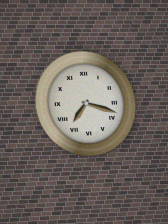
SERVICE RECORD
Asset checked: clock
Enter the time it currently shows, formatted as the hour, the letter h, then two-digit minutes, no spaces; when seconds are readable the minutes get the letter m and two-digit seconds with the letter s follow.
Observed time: 7h18
